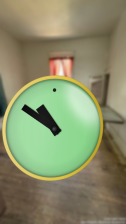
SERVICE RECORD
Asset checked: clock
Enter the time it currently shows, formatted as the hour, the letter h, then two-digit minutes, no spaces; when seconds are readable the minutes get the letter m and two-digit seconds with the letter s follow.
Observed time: 10h51
